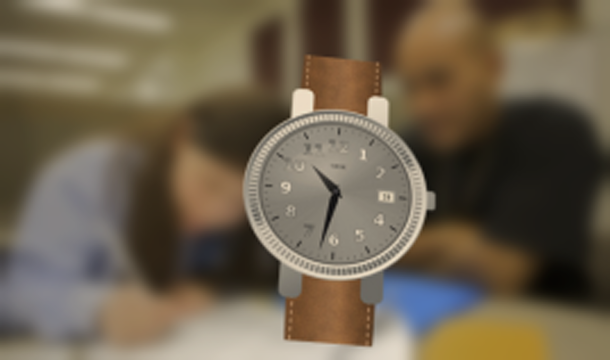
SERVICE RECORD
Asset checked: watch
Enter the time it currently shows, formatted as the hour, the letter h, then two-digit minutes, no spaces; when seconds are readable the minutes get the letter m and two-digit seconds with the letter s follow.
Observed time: 10h32
